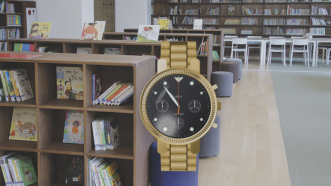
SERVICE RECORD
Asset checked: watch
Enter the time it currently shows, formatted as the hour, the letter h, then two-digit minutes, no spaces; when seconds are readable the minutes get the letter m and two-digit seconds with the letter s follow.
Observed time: 10h54
